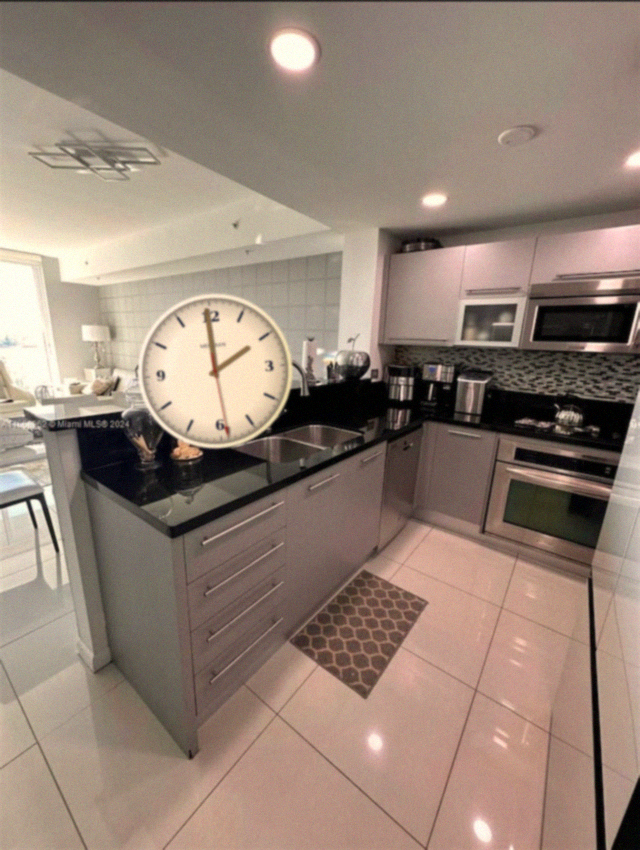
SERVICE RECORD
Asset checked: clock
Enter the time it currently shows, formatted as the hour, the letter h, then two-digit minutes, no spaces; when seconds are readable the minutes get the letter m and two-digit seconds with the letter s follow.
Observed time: 1h59m29s
